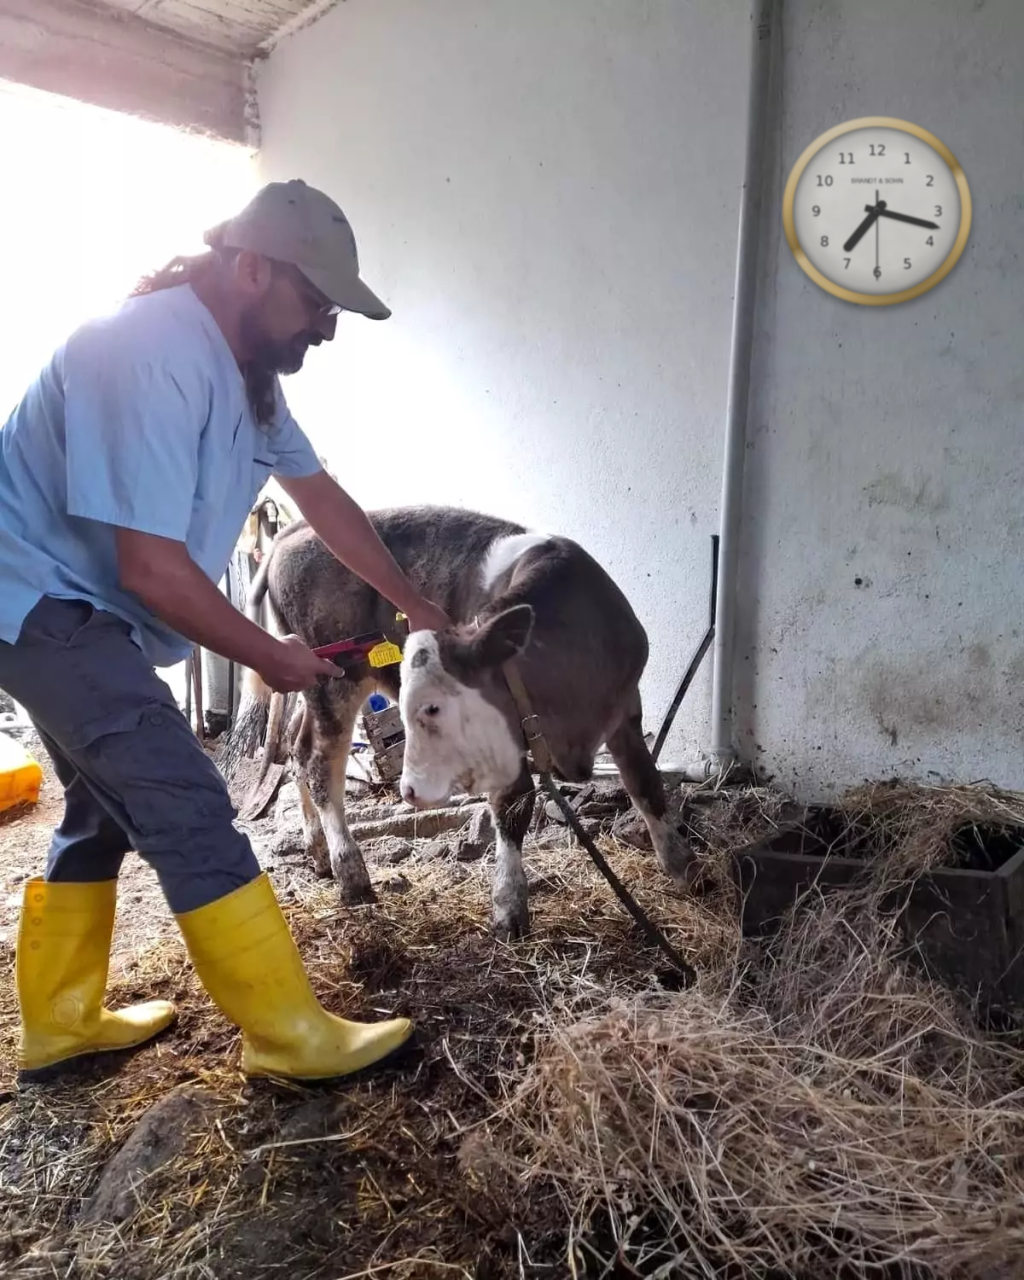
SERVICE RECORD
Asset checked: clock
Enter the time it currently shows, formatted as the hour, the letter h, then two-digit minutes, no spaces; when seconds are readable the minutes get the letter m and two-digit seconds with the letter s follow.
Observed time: 7h17m30s
